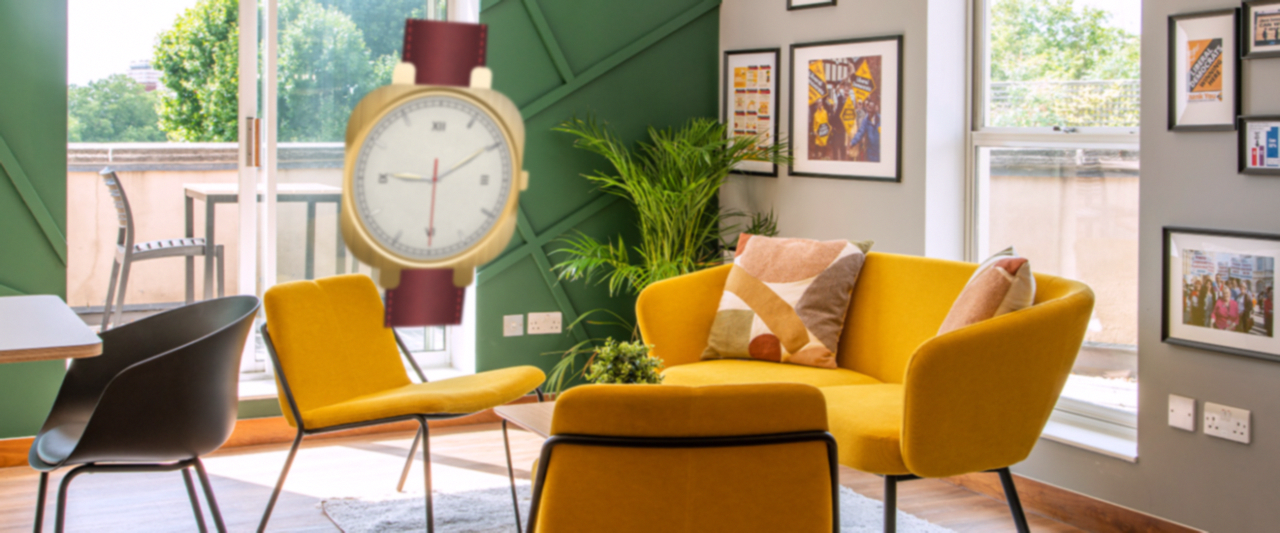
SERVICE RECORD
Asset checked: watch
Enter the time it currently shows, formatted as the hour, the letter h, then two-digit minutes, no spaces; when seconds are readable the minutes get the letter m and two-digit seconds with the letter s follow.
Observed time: 9h09m30s
